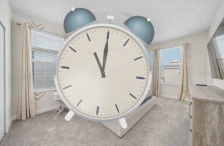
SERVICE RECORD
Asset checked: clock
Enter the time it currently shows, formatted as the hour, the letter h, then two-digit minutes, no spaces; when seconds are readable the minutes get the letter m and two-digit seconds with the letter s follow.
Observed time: 11h00
